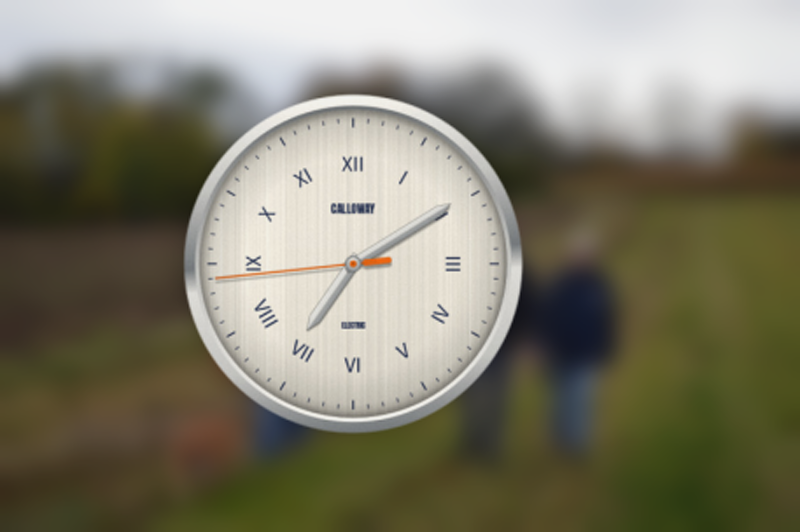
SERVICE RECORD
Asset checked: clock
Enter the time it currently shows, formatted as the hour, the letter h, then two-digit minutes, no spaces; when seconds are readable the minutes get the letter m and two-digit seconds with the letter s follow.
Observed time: 7h09m44s
